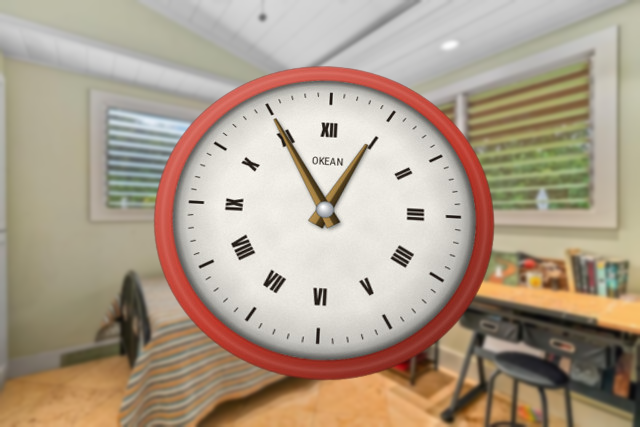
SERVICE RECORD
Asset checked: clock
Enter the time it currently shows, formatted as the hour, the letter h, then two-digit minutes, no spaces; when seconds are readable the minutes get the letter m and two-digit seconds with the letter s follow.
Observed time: 12h55
